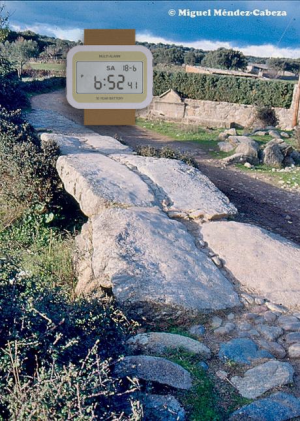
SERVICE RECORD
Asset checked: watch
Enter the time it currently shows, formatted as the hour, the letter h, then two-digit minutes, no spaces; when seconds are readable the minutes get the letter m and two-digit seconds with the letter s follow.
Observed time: 6h52m41s
